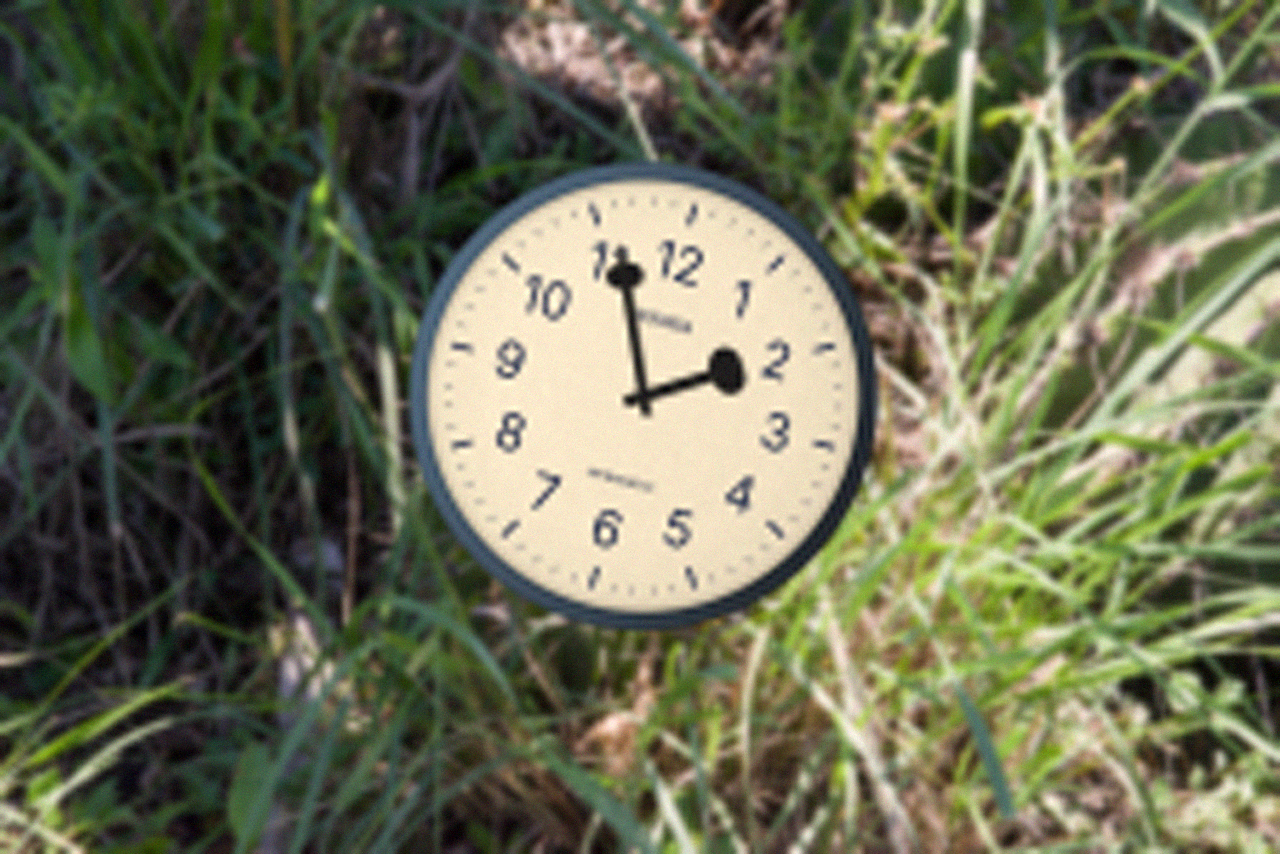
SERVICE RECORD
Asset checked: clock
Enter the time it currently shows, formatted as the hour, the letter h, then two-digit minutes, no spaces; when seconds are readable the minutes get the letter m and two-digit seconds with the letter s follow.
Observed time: 1h56
